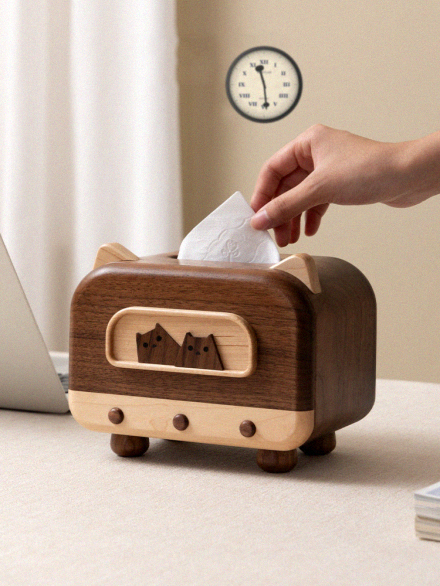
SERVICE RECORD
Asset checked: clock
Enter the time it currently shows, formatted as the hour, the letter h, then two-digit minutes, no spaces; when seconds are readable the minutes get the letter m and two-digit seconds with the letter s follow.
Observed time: 11h29
